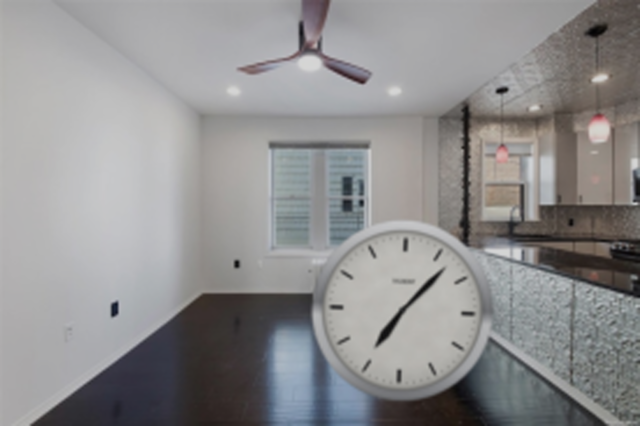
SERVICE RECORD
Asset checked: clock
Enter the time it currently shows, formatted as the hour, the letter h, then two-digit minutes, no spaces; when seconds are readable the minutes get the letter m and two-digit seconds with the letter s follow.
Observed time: 7h07
